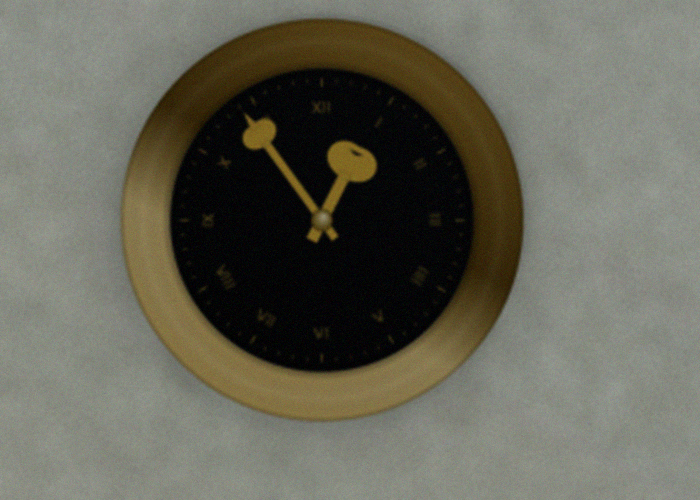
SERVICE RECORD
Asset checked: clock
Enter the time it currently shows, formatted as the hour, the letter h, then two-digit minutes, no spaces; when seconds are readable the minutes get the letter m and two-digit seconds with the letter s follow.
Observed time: 12h54
